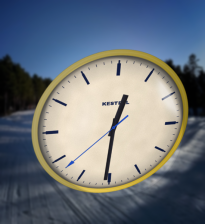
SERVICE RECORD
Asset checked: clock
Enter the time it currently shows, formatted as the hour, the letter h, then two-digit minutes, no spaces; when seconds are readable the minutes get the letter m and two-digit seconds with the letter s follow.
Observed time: 12h30m38s
